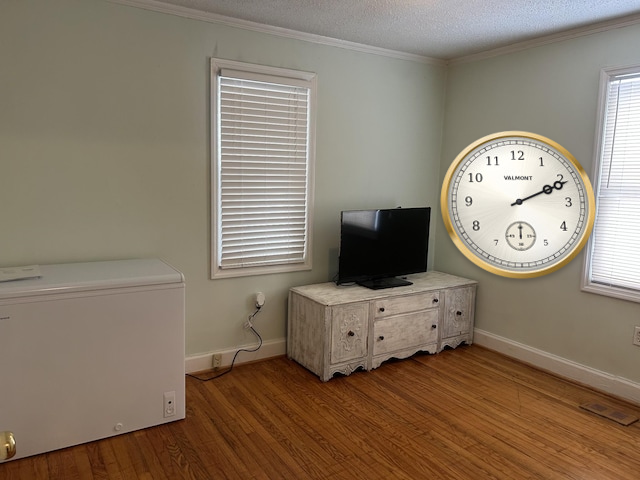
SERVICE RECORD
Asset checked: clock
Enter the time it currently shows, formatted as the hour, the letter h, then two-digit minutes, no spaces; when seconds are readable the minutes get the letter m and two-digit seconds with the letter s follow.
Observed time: 2h11
